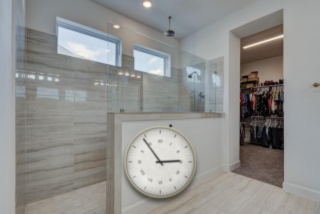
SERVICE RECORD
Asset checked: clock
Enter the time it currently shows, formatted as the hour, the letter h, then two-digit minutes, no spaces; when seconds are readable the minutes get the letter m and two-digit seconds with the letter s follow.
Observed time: 2h54
